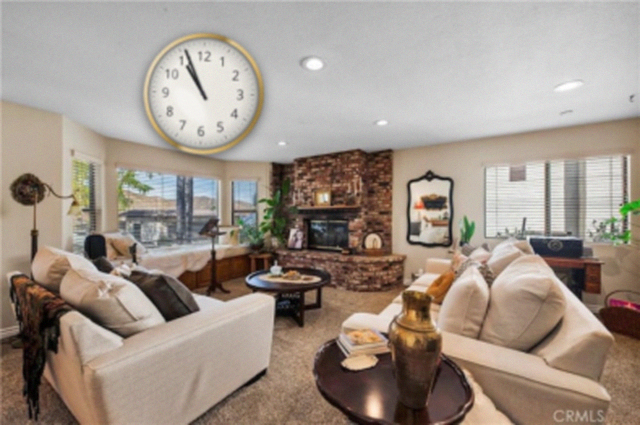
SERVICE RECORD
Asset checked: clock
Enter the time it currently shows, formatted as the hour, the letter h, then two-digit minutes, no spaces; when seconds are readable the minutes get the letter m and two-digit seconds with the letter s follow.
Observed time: 10h56
